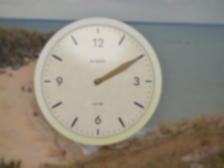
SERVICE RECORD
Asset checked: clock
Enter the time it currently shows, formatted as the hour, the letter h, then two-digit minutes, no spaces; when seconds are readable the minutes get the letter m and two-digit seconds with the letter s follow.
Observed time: 2h10
